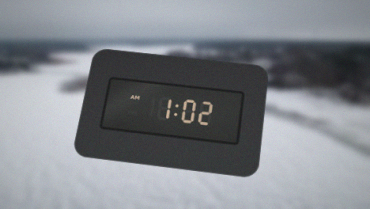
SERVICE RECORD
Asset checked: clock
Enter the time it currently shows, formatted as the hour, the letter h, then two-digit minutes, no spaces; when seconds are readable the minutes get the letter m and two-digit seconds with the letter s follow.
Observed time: 1h02
